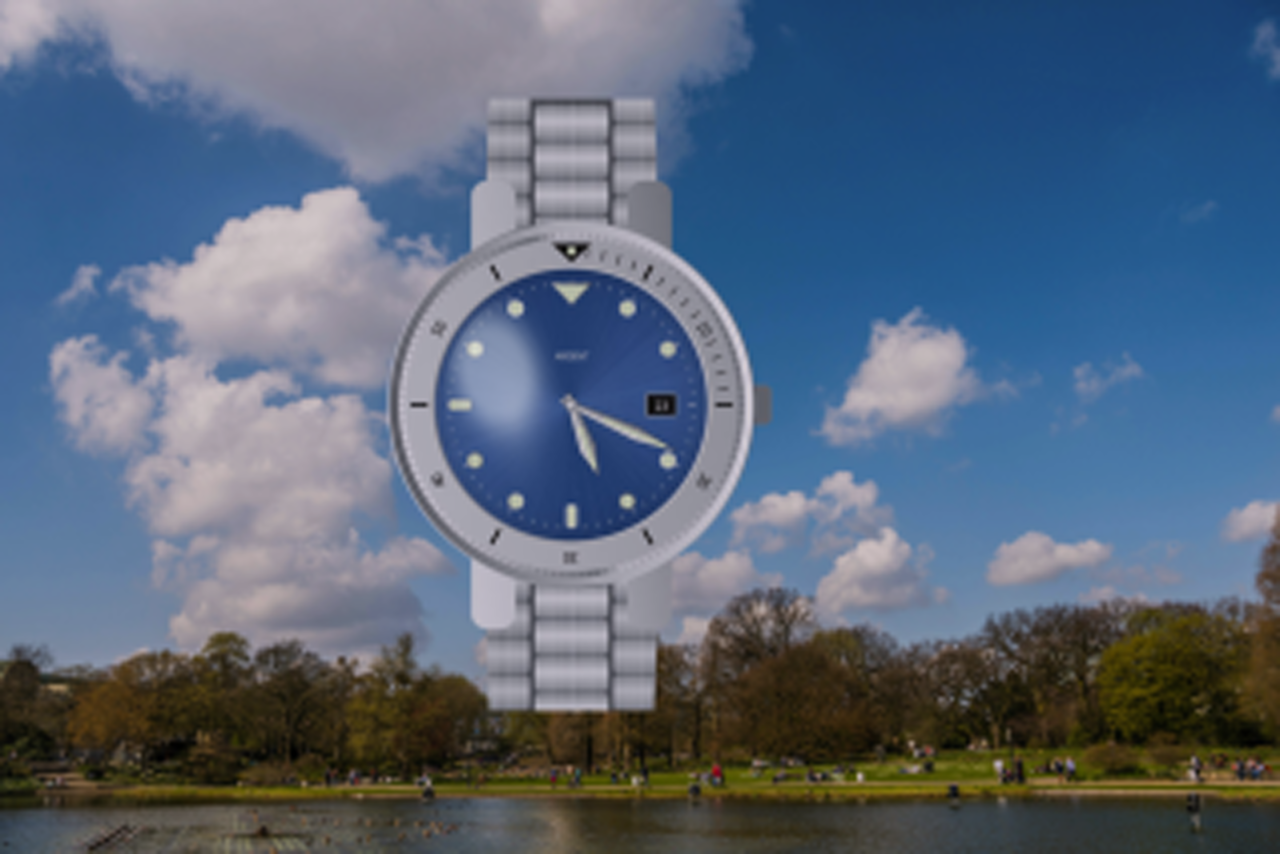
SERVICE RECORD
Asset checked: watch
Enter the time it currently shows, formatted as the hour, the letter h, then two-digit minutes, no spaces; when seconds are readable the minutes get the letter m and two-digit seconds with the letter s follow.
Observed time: 5h19
